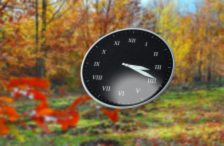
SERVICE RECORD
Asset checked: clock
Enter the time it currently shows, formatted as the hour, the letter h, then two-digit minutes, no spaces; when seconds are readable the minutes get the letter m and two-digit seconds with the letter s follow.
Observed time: 3h19
